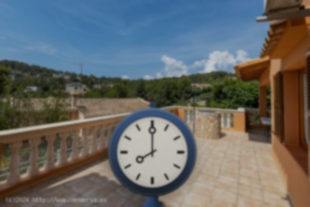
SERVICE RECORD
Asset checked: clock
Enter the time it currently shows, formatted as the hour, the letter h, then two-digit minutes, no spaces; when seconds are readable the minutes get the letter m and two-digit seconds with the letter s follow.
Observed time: 8h00
